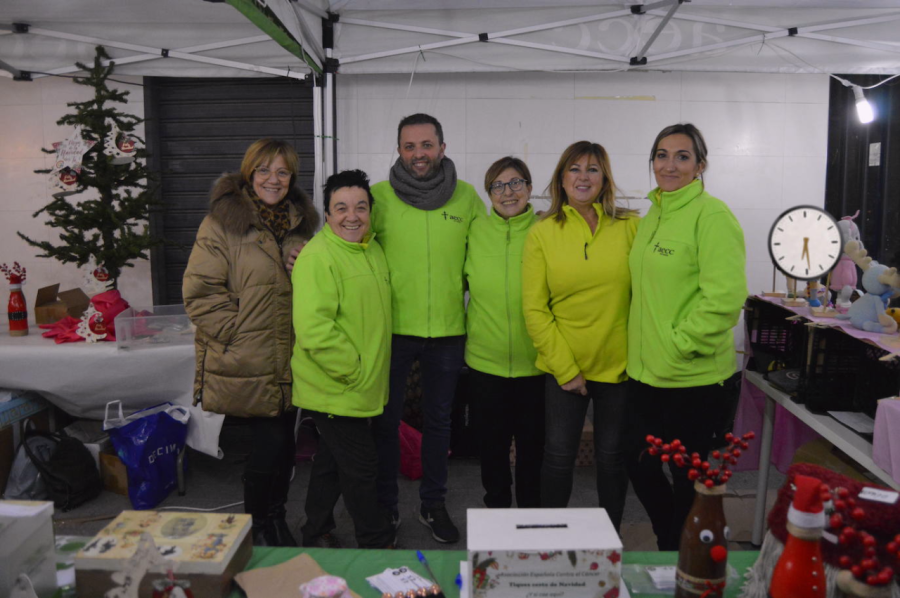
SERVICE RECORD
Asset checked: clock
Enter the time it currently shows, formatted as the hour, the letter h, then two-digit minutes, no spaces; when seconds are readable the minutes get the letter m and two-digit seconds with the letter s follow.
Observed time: 6h29
